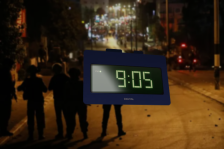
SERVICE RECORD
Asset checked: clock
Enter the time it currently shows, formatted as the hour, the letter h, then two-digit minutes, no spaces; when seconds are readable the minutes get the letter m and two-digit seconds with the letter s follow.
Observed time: 9h05
